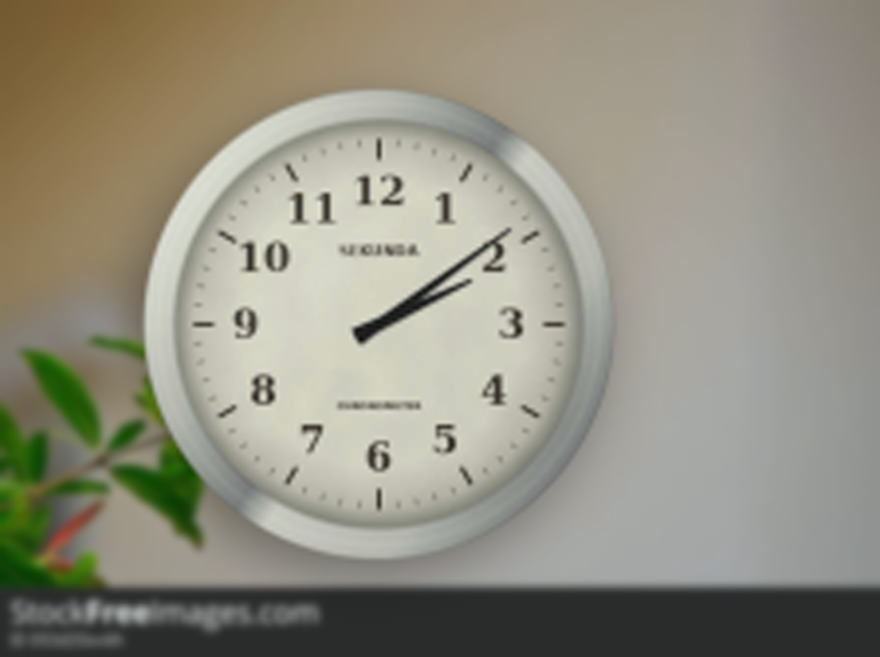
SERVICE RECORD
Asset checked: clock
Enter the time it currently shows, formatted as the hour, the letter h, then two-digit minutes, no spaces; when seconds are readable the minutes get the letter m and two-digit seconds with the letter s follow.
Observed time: 2h09
